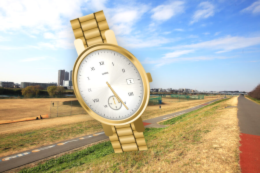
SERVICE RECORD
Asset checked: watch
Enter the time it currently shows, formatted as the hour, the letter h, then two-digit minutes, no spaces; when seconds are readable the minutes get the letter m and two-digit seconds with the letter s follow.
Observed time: 5h26
